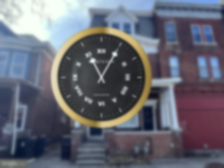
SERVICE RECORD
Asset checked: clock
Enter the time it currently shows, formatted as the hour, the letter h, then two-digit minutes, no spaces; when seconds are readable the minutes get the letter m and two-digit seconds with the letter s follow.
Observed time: 11h05
